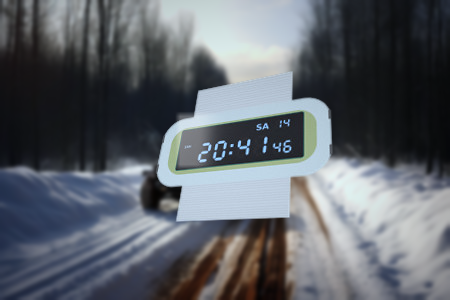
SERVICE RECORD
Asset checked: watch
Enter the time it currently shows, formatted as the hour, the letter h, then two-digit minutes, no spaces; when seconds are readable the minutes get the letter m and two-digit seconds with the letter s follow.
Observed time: 20h41m46s
